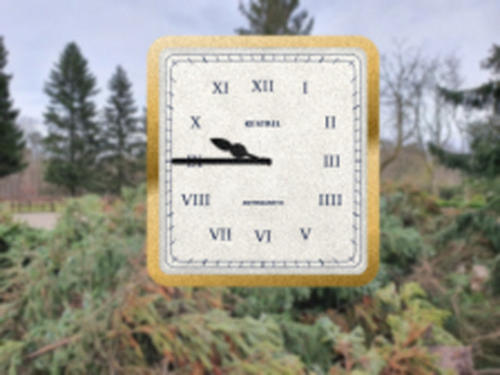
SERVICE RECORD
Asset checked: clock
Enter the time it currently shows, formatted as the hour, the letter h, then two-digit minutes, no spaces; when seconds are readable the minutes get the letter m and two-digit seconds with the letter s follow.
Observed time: 9h45
